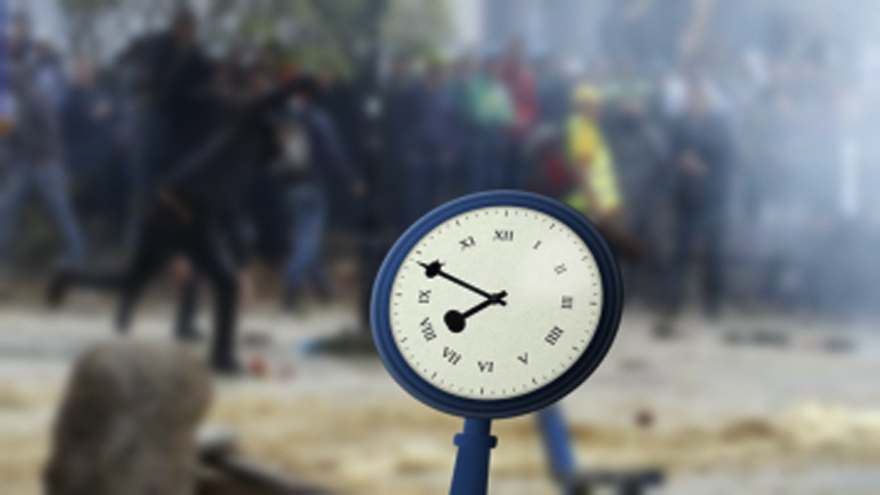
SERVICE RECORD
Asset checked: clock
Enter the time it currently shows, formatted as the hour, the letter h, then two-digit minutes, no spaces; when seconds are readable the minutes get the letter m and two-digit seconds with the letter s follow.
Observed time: 7h49
